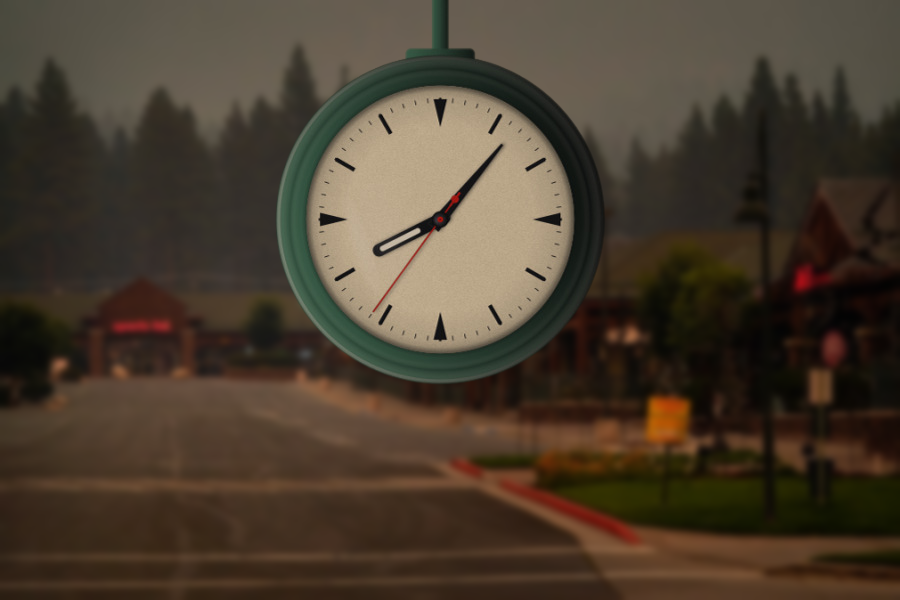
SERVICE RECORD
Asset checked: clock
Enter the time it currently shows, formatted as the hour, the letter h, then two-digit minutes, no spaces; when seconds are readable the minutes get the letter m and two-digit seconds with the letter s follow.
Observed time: 8h06m36s
